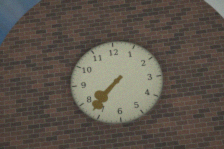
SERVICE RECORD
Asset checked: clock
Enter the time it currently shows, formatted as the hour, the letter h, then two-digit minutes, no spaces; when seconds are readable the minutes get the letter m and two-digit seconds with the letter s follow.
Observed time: 7h37
